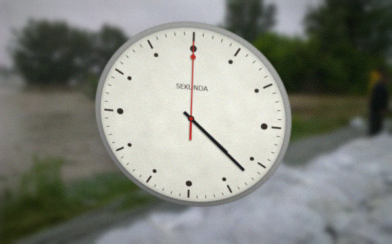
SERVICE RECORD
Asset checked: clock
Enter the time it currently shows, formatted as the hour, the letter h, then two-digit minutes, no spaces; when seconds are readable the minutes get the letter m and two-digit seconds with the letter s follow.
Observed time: 4h22m00s
